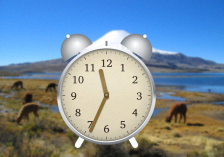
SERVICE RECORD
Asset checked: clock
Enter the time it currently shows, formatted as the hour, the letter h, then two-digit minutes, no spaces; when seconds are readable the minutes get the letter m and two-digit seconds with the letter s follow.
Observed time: 11h34
